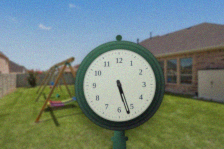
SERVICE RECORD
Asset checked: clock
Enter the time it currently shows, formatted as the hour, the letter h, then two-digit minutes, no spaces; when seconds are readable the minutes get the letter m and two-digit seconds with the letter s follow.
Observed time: 5h27
